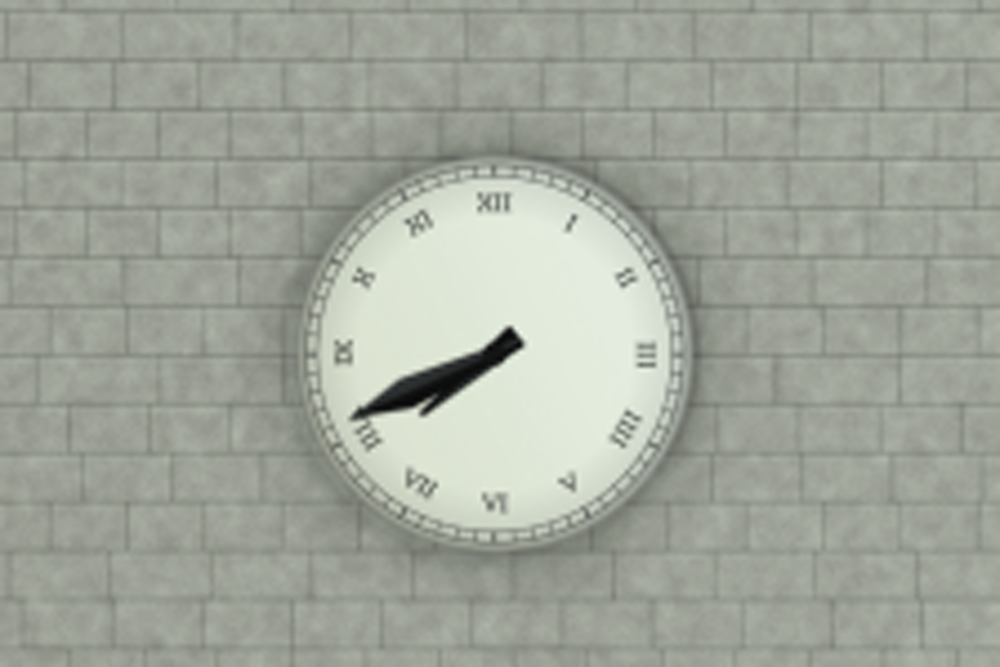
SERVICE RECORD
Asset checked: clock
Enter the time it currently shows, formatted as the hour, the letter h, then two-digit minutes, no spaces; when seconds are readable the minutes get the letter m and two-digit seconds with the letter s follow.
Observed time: 7h41
